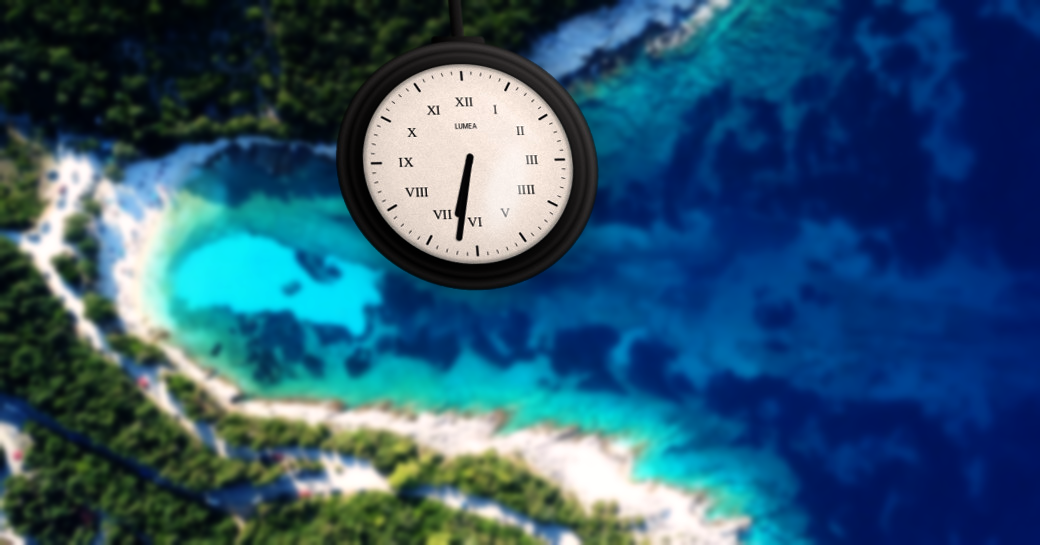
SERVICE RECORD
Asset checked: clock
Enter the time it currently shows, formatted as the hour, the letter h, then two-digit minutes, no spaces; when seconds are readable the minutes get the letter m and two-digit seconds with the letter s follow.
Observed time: 6h32
